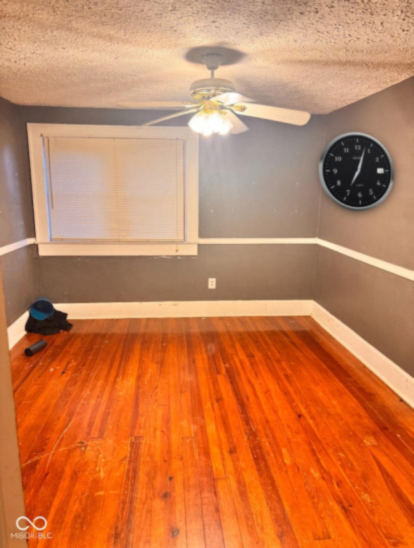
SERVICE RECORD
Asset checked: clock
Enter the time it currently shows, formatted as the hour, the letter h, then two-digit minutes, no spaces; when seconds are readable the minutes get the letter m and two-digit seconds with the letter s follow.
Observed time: 7h03
